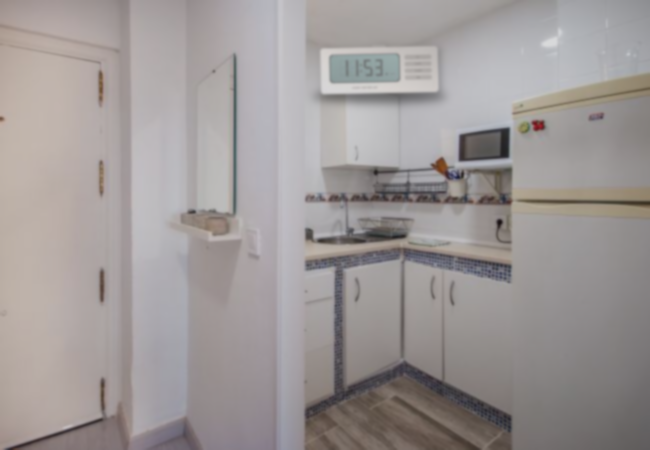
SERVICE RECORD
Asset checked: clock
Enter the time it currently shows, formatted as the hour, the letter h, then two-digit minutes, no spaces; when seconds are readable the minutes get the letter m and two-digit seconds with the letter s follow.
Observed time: 11h53
